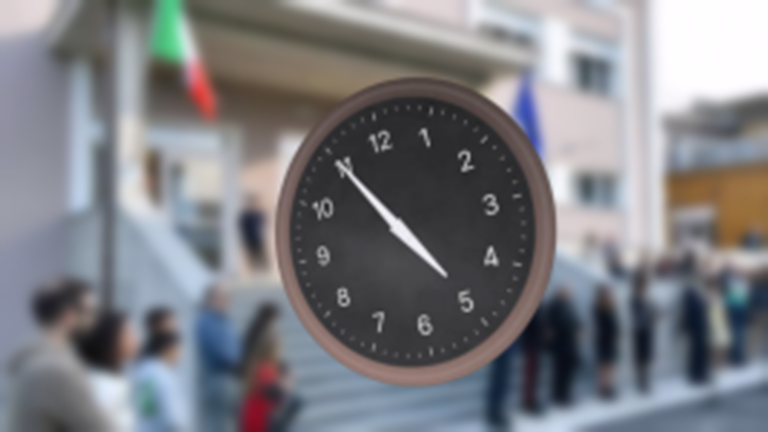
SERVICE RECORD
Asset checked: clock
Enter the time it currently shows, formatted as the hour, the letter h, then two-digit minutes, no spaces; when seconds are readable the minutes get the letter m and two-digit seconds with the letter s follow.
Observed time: 4h55
